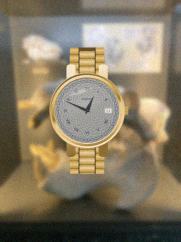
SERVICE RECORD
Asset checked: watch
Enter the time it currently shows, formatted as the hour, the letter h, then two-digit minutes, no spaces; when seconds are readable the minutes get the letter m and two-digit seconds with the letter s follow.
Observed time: 12h49
